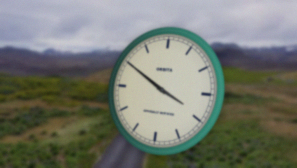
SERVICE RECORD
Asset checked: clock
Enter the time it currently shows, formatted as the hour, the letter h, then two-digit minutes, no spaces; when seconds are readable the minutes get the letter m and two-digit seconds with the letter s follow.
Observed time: 3h50
